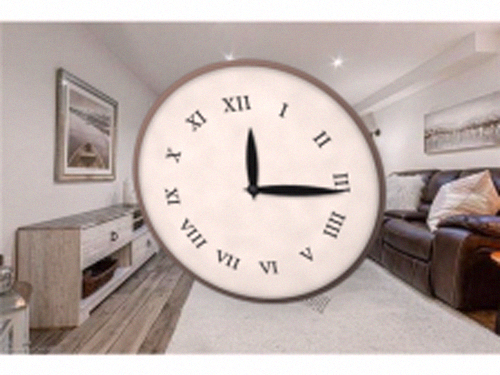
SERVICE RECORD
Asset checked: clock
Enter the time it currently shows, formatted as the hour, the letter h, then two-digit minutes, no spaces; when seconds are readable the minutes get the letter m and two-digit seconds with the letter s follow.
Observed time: 12h16
